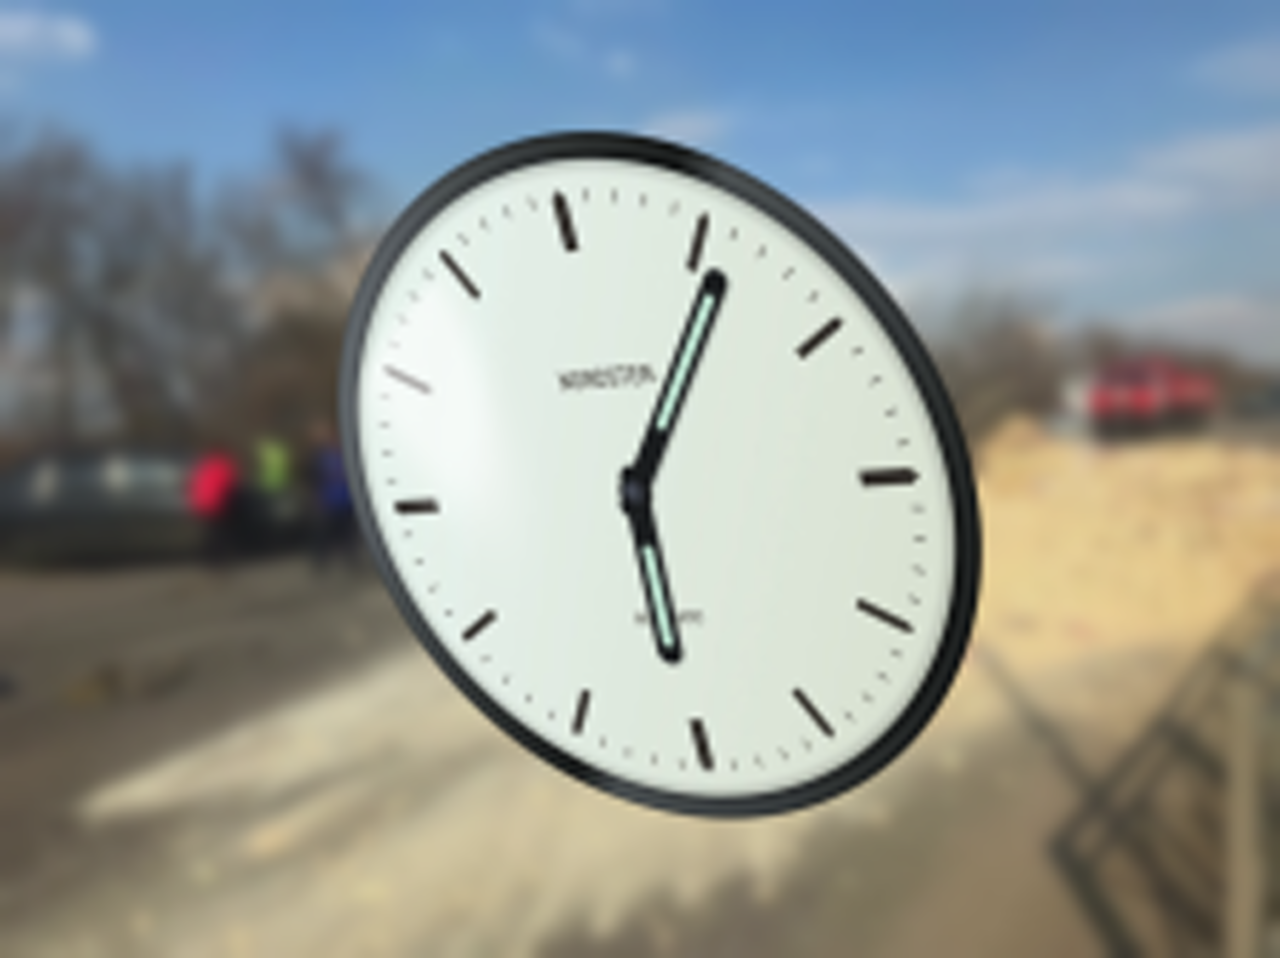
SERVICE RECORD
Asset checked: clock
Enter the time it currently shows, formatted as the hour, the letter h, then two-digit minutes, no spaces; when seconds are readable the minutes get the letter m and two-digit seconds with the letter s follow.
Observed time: 6h06
